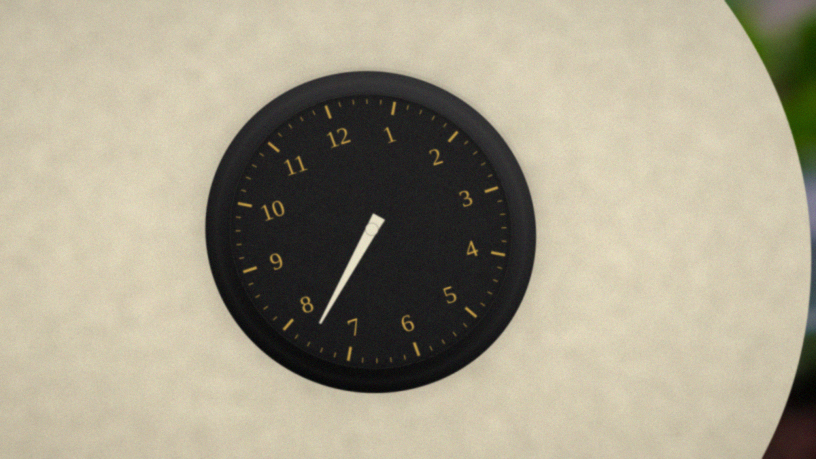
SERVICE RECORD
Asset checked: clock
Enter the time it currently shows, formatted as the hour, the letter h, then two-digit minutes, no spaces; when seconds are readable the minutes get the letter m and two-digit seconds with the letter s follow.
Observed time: 7h38
